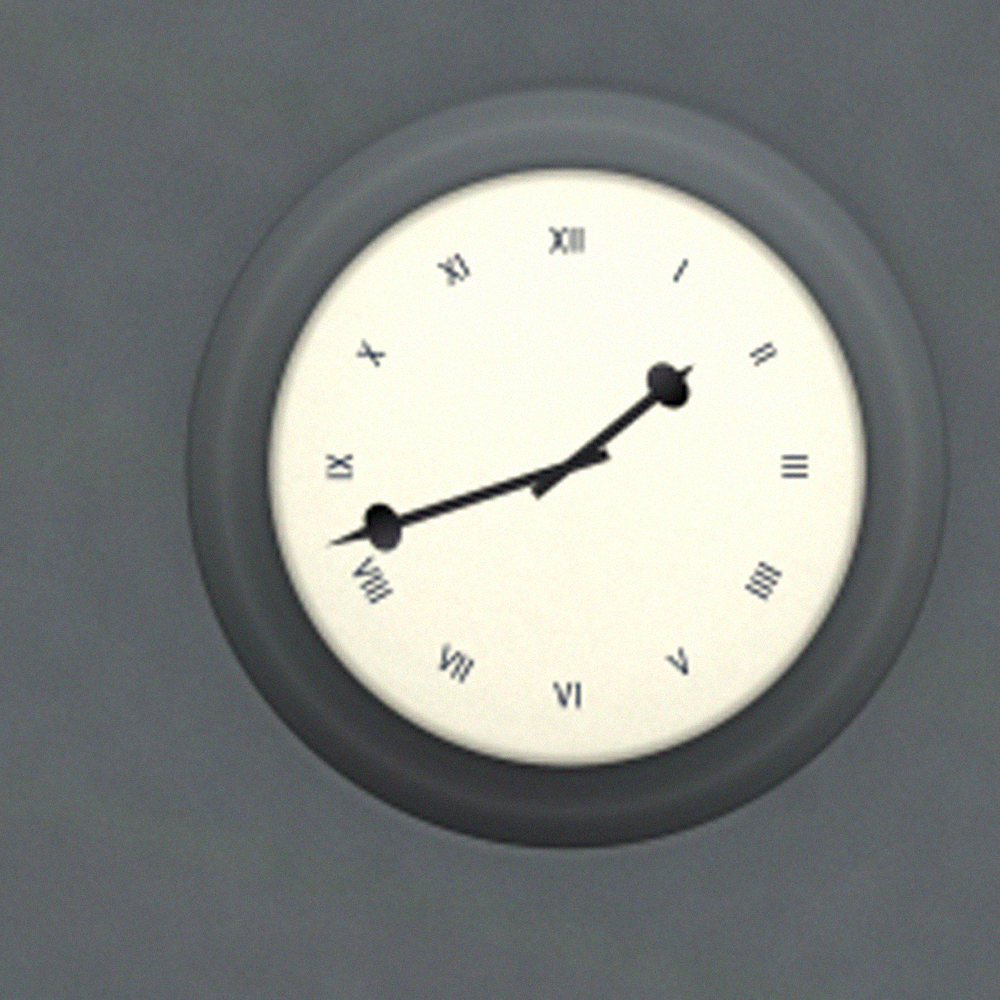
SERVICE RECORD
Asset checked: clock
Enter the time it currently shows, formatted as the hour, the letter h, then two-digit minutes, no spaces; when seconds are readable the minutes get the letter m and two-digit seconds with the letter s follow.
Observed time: 1h42
